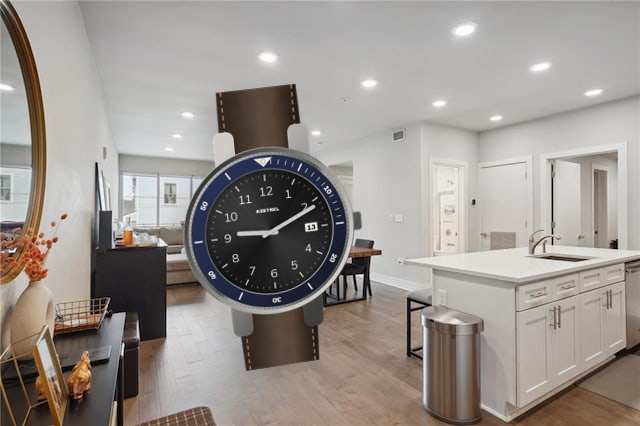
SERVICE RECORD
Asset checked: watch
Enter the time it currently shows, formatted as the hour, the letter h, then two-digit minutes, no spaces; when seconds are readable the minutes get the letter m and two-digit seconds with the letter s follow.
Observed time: 9h11
